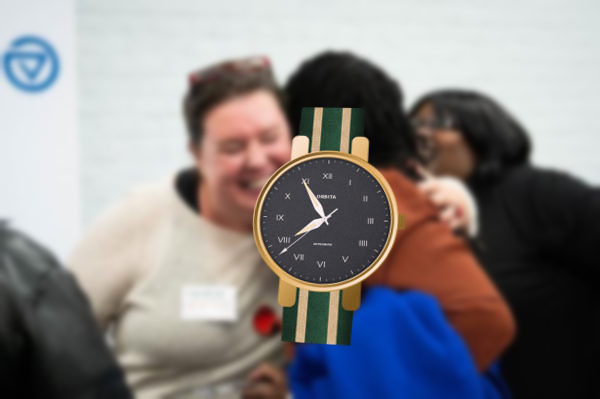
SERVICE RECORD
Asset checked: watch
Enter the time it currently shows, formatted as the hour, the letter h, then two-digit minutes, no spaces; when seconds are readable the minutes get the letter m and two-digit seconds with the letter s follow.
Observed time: 7h54m38s
